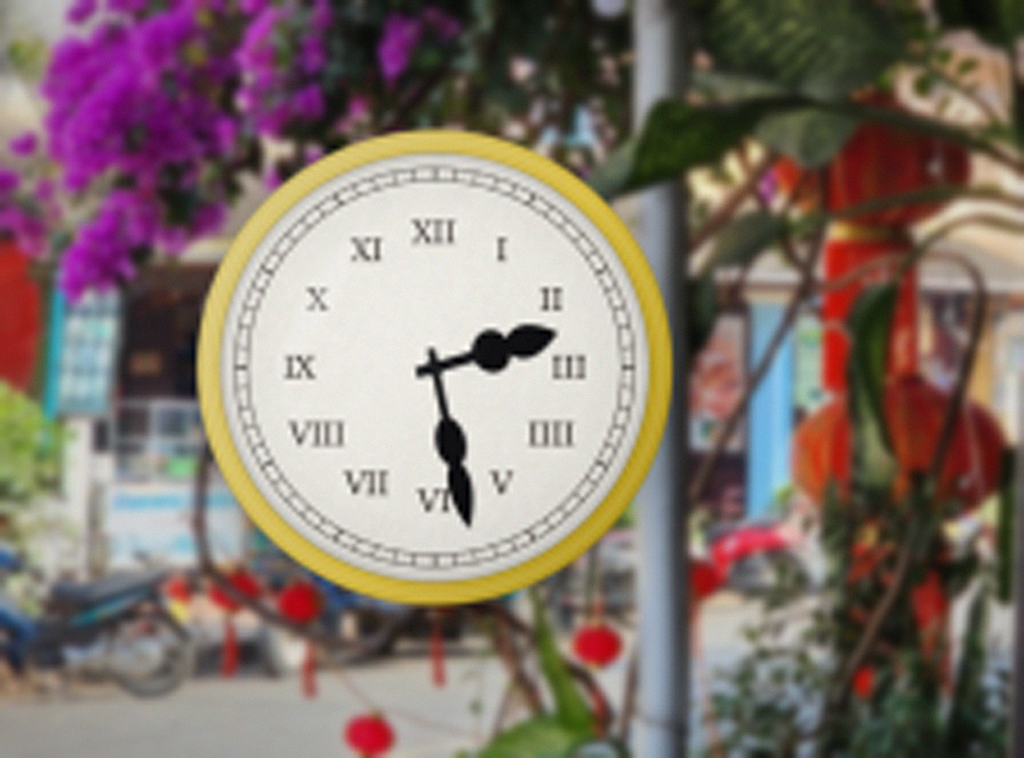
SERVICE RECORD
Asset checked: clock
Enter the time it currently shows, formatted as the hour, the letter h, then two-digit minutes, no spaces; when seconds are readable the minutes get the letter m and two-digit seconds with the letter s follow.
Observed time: 2h28
